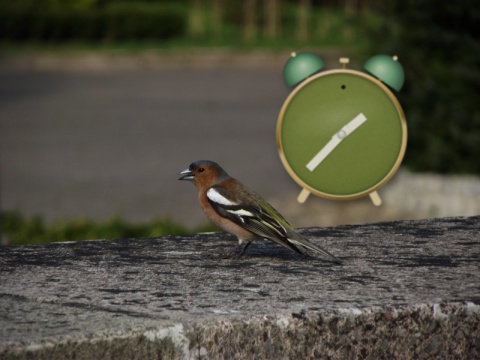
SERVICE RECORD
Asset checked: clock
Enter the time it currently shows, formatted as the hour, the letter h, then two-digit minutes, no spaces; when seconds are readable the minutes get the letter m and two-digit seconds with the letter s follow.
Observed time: 1h37
